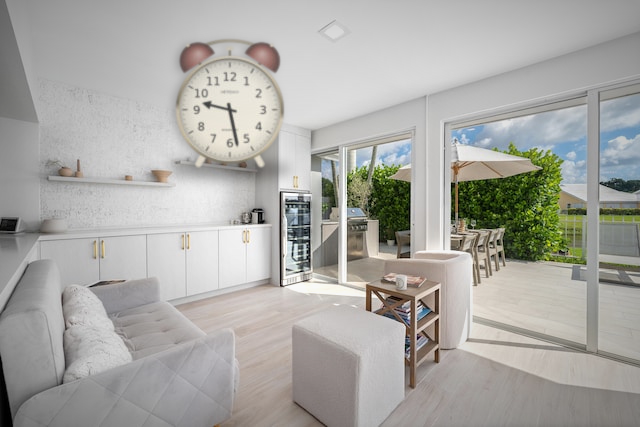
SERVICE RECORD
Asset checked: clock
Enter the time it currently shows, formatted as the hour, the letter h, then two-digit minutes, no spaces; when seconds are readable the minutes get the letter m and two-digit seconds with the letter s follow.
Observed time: 9h28
